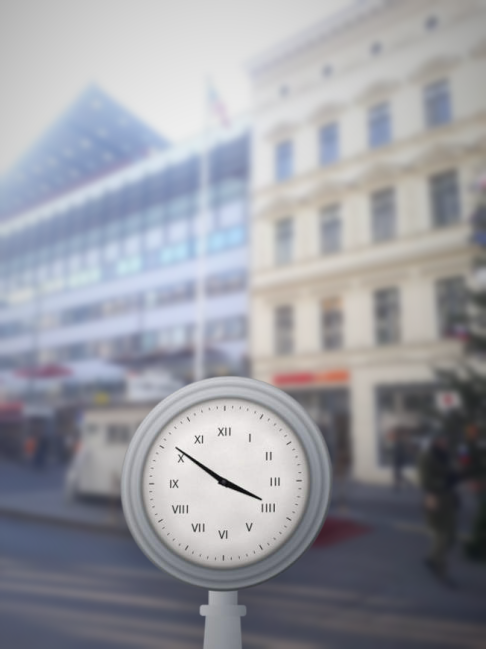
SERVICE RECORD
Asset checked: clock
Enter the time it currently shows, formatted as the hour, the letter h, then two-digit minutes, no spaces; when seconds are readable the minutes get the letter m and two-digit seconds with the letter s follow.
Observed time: 3h51
